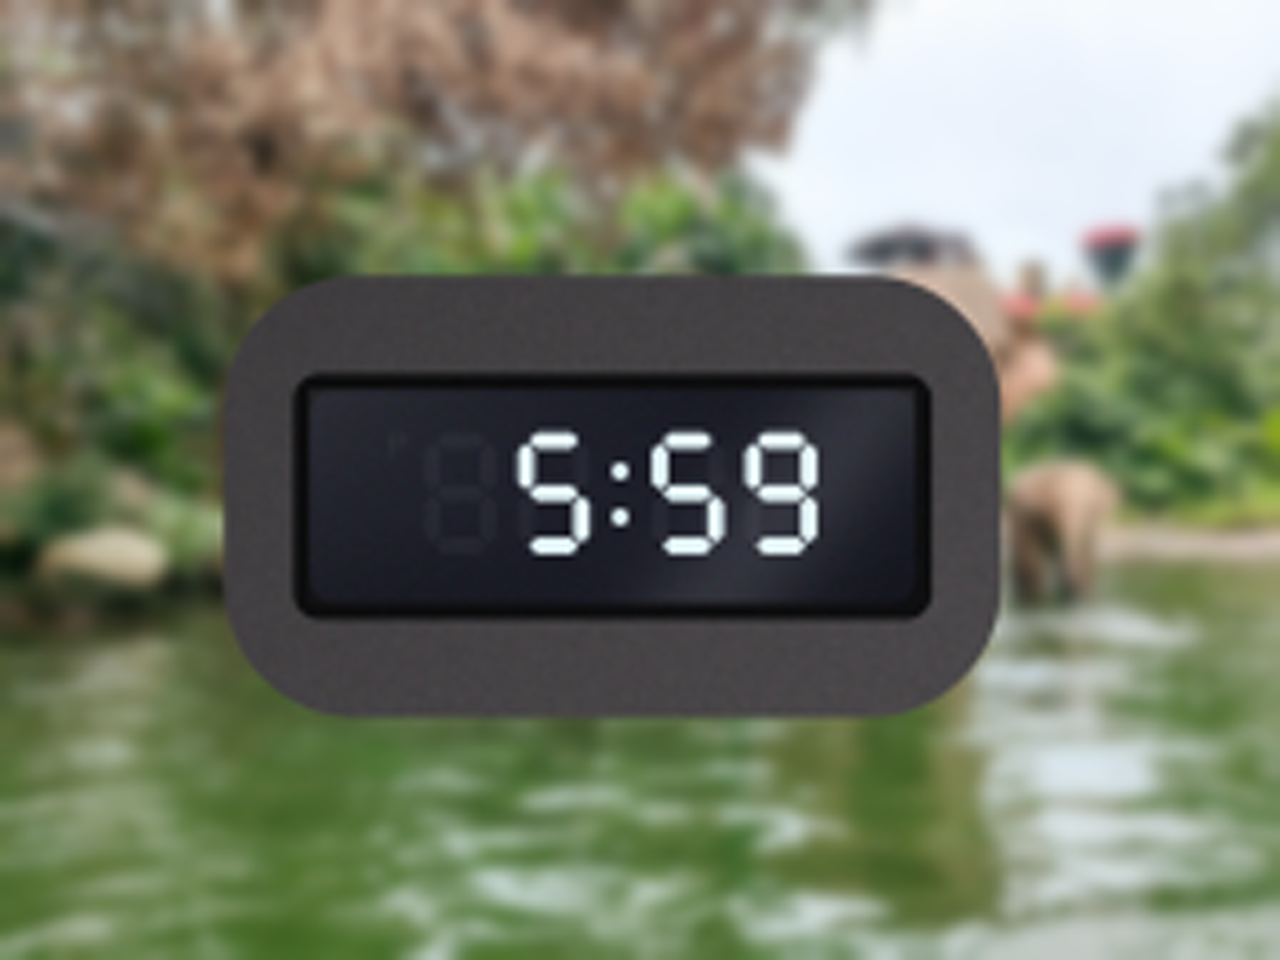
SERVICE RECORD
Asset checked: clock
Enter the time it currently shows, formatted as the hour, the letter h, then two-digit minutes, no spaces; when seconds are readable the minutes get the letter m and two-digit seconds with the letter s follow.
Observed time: 5h59
